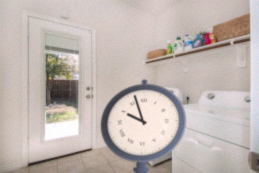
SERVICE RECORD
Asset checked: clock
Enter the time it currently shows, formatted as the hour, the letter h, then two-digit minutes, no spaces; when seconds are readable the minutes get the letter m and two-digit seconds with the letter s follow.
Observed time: 9h57
